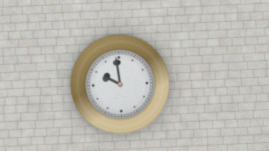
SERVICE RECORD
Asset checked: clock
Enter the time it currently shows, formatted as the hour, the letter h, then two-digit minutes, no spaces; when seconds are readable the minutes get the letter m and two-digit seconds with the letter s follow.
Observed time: 9h59
